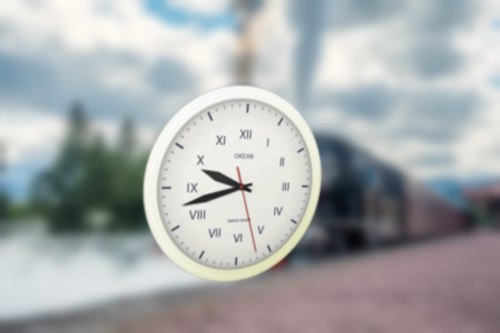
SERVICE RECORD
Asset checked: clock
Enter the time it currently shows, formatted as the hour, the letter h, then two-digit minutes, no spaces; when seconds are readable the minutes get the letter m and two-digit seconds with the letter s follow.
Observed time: 9h42m27s
